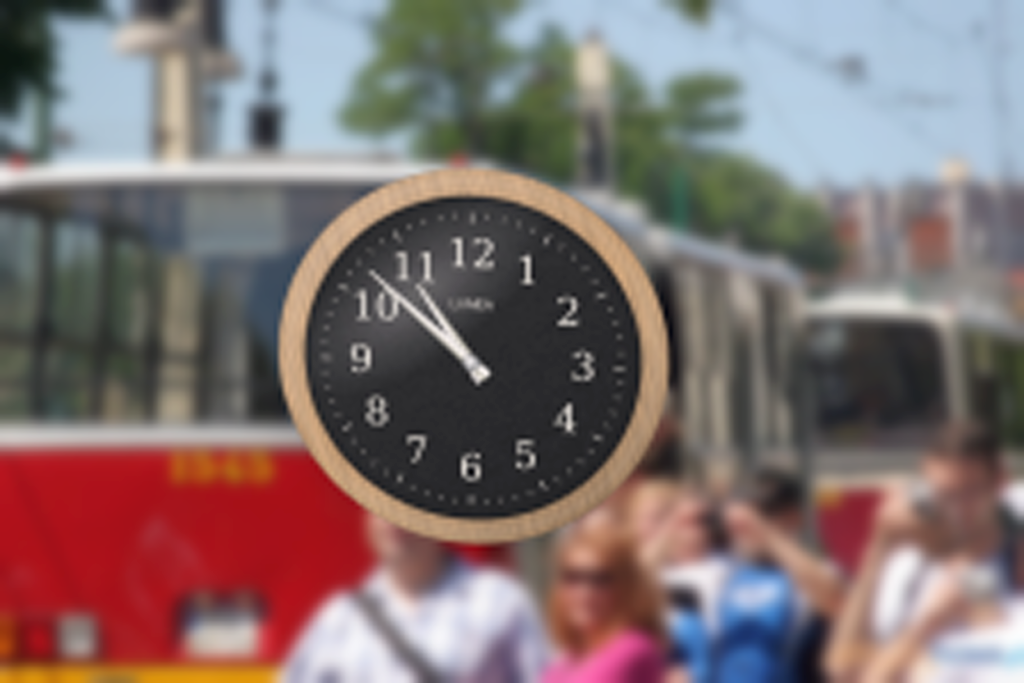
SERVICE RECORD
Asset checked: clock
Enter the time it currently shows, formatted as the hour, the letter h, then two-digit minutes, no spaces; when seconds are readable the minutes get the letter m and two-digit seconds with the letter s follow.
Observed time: 10h52
